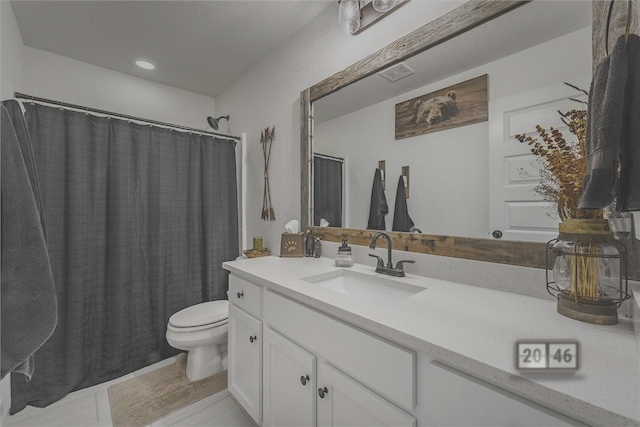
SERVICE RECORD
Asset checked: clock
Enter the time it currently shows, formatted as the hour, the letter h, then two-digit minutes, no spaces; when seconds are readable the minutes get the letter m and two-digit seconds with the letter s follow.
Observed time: 20h46
